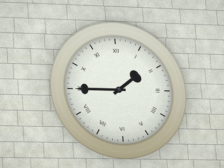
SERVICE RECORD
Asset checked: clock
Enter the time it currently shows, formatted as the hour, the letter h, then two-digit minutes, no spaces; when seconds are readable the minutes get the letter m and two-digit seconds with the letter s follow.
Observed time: 1h45
